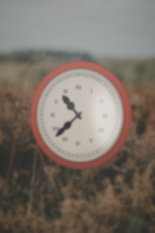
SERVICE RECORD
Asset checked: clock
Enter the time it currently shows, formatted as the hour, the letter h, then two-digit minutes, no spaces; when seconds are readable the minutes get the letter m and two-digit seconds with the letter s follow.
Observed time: 10h38
